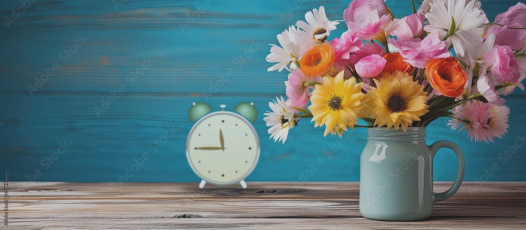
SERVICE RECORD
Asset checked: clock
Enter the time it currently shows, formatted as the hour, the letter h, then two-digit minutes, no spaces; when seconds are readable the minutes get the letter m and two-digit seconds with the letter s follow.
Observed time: 11h45
